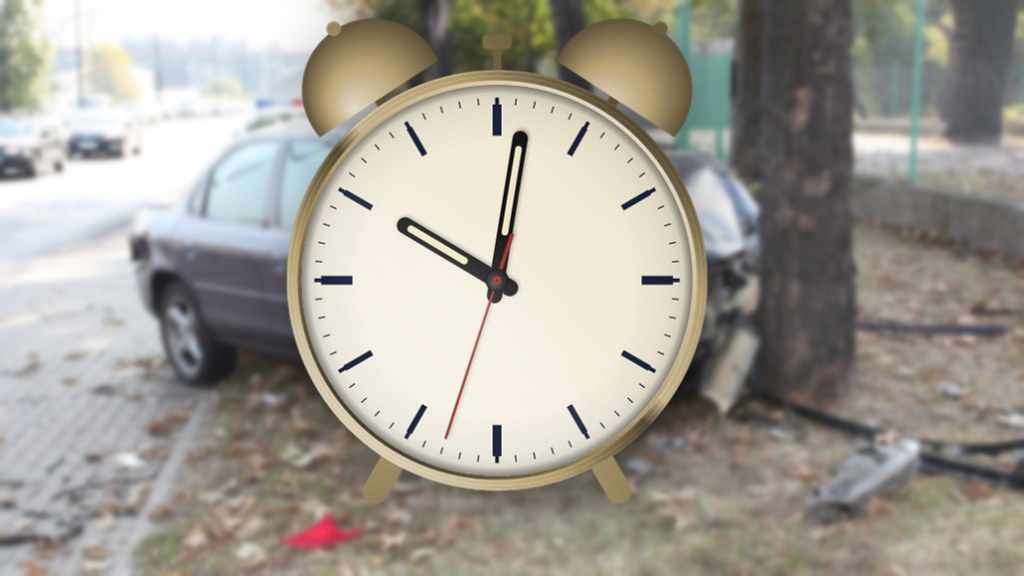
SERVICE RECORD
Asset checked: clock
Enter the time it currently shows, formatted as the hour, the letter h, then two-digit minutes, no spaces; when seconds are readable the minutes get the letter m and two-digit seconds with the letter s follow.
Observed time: 10h01m33s
